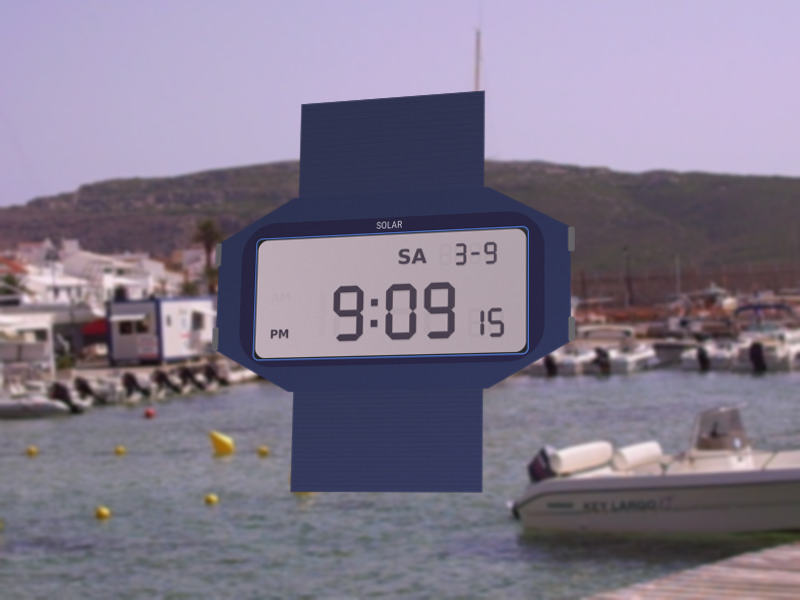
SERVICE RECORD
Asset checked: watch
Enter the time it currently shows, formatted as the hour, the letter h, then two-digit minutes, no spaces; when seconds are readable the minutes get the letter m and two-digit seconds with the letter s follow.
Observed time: 9h09m15s
